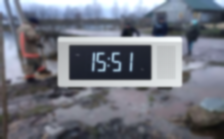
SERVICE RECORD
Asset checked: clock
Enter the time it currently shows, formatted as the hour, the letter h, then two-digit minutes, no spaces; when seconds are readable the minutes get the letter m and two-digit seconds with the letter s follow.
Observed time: 15h51
